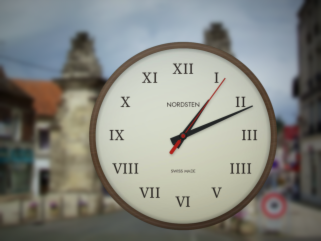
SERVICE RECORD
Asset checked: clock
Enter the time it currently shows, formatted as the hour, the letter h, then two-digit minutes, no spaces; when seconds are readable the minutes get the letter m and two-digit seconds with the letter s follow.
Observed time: 1h11m06s
